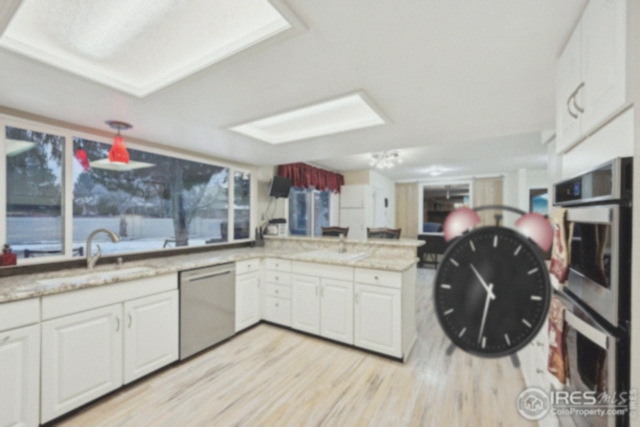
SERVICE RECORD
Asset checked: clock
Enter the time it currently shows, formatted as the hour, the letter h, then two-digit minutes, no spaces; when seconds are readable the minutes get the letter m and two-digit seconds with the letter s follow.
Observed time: 10h31
